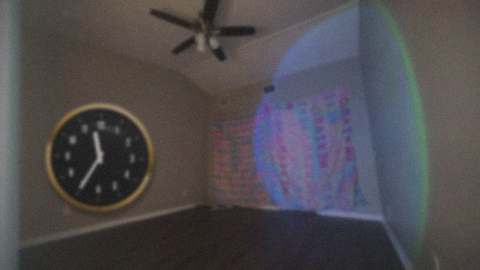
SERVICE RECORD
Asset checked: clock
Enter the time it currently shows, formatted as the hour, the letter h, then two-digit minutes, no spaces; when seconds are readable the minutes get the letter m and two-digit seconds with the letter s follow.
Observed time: 11h35
